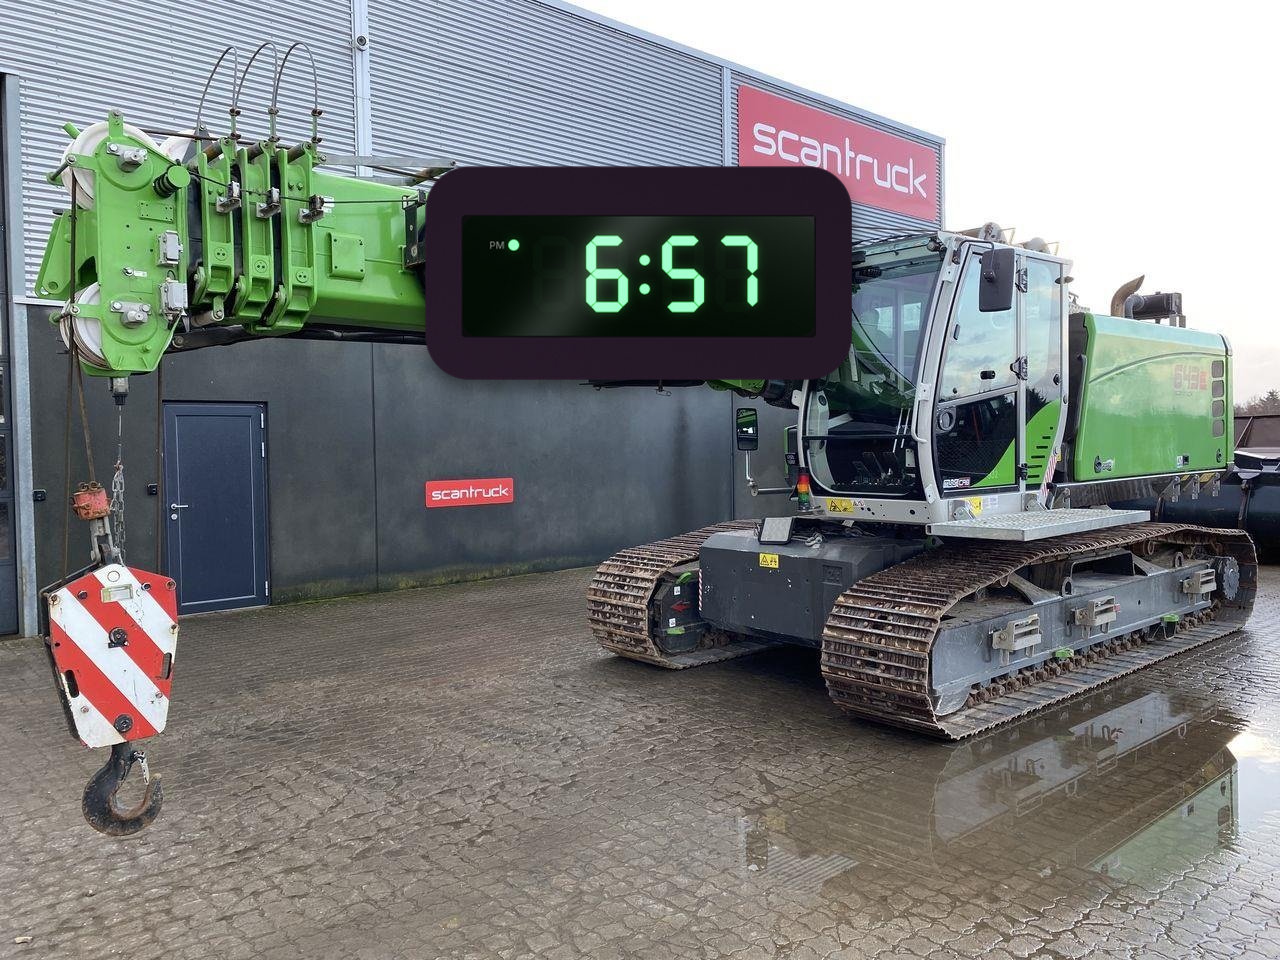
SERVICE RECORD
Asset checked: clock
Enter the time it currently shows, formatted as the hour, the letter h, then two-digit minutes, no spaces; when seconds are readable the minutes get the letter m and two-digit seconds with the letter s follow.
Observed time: 6h57
